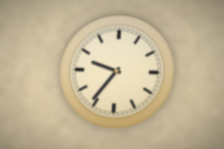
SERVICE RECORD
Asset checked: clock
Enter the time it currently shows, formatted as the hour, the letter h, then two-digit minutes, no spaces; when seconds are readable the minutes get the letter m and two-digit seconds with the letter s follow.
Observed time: 9h36
